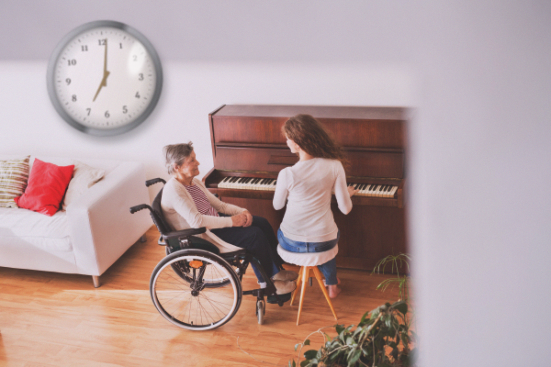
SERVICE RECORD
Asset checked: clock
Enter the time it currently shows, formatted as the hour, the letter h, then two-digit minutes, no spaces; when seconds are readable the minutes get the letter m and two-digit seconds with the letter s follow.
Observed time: 7h01
